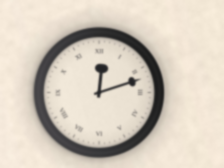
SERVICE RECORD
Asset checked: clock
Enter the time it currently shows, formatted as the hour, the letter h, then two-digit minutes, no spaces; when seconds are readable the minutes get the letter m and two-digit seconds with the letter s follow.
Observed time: 12h12
